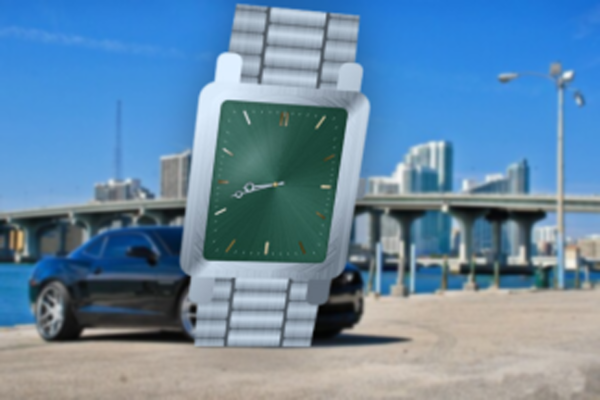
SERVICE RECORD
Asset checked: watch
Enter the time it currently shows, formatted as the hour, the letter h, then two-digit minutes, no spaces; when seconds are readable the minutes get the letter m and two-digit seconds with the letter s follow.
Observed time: 8h42
